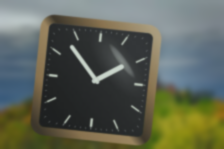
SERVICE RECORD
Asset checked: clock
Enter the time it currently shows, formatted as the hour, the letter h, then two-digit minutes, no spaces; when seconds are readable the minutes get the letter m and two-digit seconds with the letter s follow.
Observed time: 1h53
